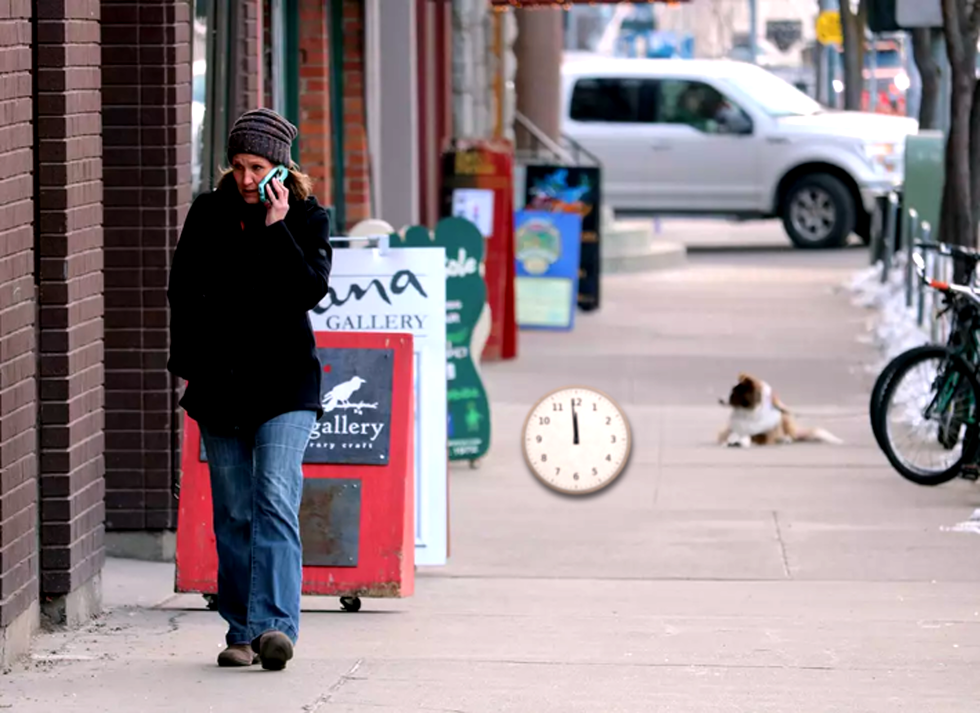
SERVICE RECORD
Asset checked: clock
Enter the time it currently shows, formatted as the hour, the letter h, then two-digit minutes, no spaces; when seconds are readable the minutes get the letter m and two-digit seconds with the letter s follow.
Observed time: 11h59
